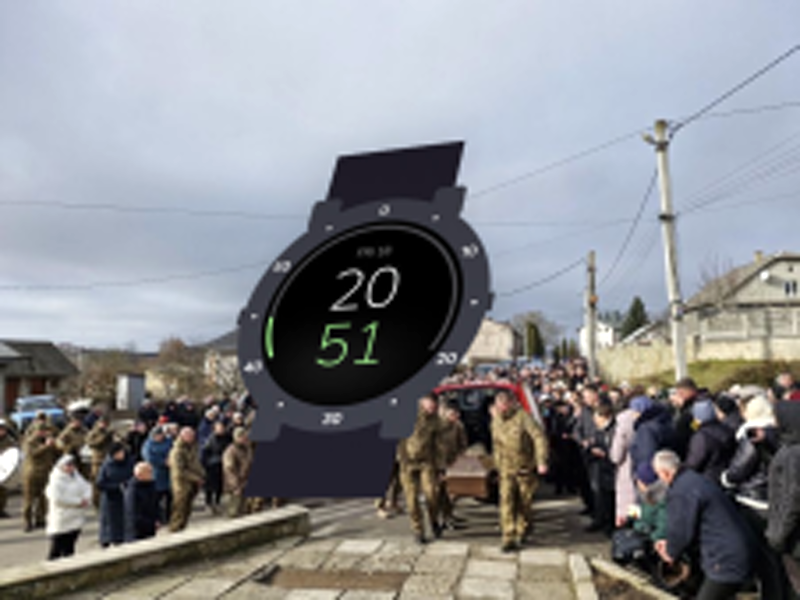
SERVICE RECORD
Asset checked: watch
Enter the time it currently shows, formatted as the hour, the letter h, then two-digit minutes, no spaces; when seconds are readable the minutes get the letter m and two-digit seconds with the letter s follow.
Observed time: 20h51
